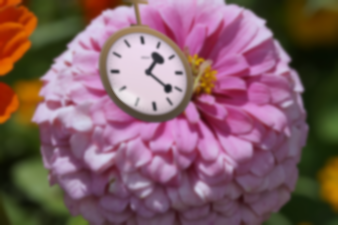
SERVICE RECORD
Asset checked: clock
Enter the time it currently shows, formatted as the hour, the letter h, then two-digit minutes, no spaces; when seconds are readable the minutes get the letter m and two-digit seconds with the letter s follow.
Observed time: 1h22
